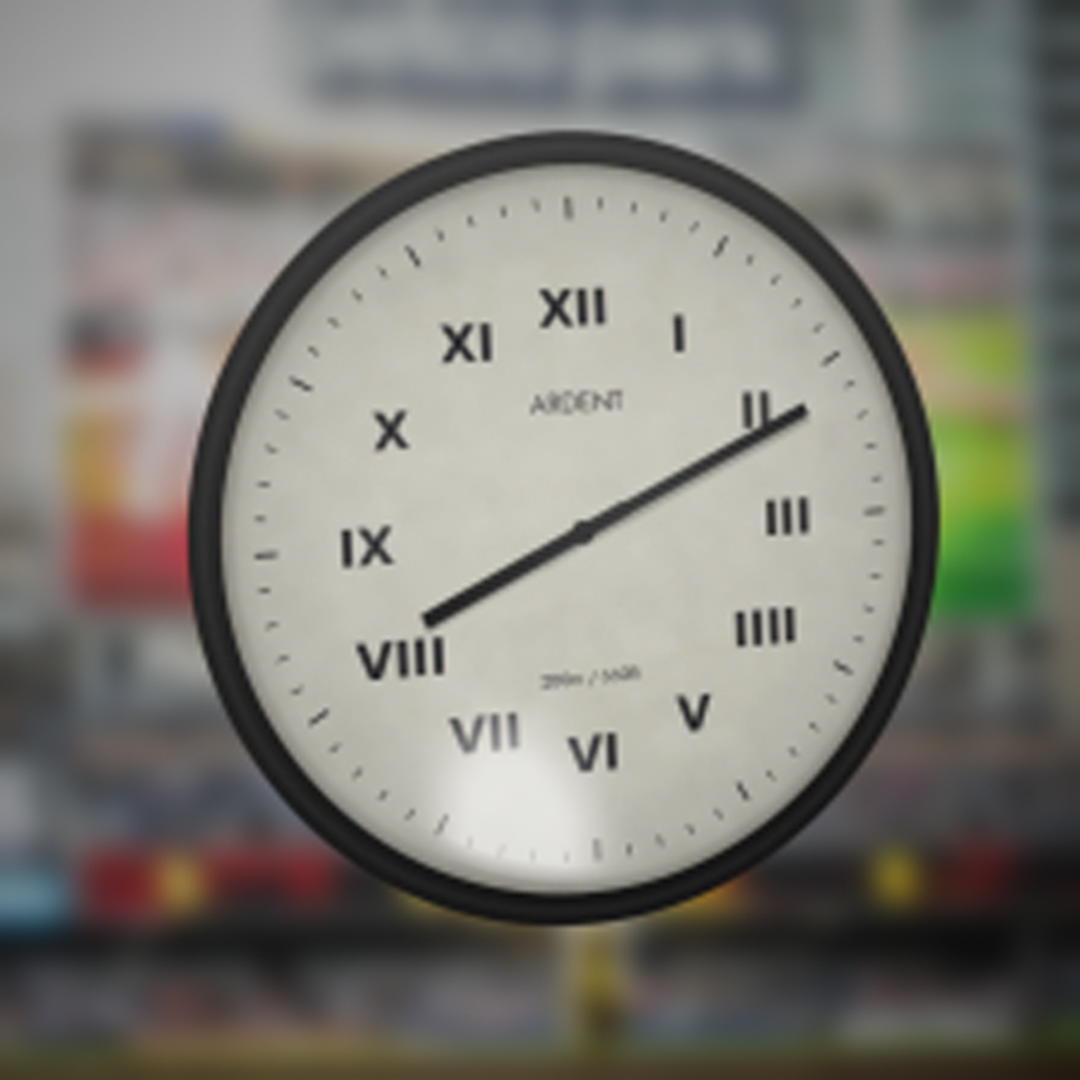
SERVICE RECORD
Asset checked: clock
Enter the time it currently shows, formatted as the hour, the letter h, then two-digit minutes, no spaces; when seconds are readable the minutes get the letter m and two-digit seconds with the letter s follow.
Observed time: 8h11
